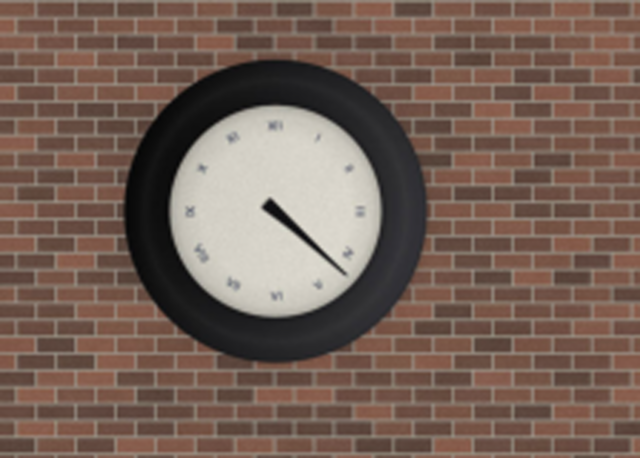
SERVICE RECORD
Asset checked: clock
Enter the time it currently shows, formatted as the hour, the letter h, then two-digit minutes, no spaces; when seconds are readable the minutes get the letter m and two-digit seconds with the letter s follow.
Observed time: 4h22
